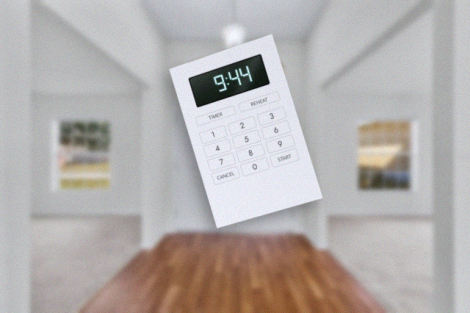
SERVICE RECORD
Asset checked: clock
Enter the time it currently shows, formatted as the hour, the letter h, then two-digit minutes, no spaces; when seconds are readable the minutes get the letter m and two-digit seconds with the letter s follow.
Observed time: 9h44
